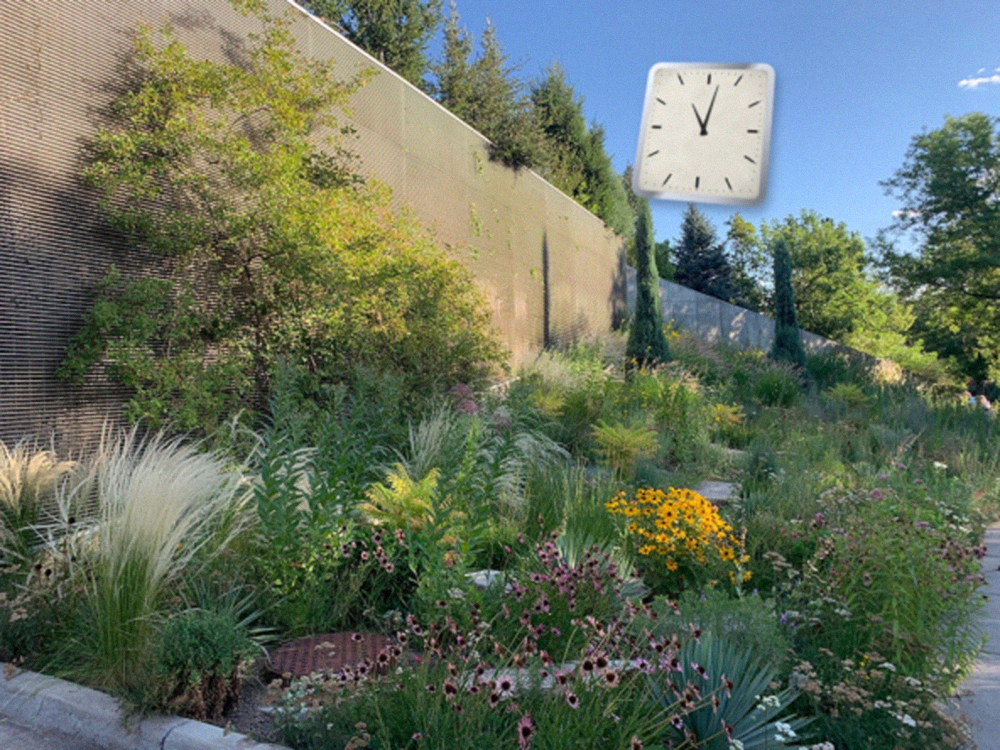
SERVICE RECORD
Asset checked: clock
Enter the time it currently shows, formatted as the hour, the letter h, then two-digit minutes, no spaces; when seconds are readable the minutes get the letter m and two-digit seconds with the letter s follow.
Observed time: 11h02
